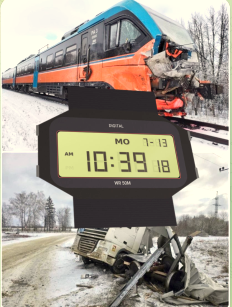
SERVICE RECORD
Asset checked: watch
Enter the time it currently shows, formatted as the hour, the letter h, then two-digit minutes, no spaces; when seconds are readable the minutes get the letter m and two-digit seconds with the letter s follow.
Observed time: 10h39m18s
